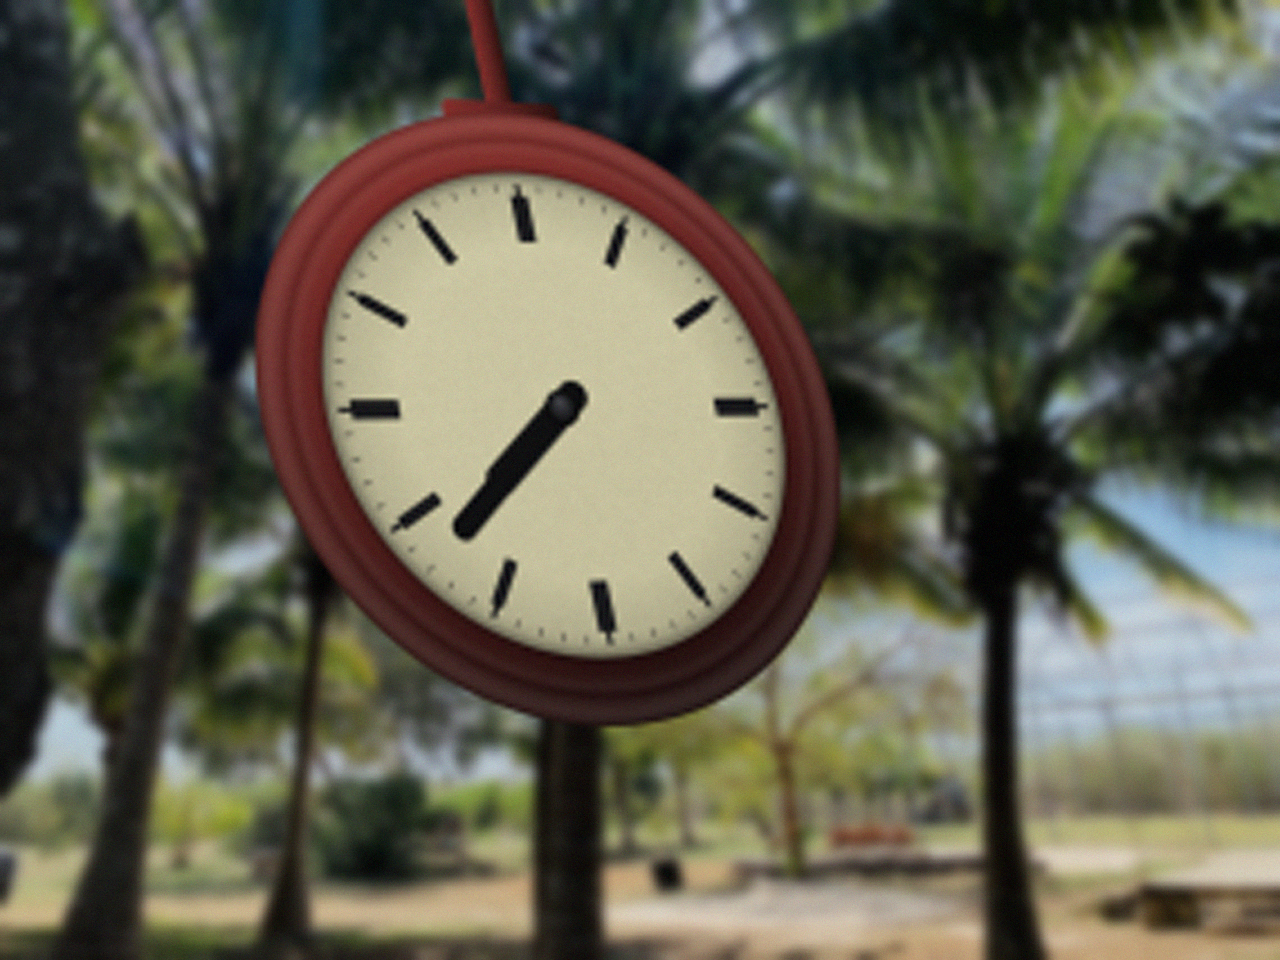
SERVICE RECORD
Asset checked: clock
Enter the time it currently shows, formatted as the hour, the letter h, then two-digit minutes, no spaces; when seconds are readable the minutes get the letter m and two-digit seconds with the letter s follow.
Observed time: 7h38
